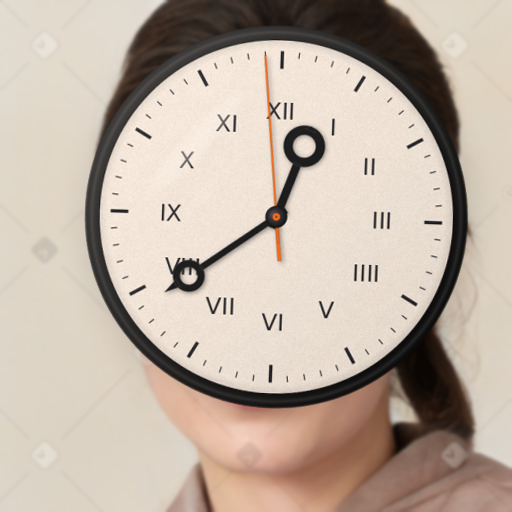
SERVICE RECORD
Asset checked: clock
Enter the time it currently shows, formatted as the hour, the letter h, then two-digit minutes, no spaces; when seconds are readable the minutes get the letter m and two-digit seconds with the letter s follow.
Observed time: 12h38m59s
